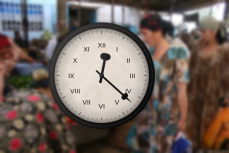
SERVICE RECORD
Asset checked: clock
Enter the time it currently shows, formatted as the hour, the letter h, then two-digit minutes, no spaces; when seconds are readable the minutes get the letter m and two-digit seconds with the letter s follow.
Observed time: 12h22
